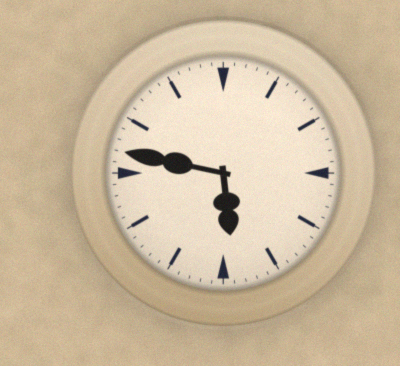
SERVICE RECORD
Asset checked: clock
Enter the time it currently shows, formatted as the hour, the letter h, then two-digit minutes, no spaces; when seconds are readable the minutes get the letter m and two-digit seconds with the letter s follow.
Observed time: 5h47
